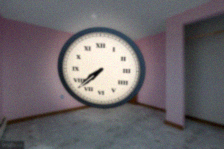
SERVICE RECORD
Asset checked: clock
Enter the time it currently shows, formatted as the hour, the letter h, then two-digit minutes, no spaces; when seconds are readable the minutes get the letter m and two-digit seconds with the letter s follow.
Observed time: 7h38
